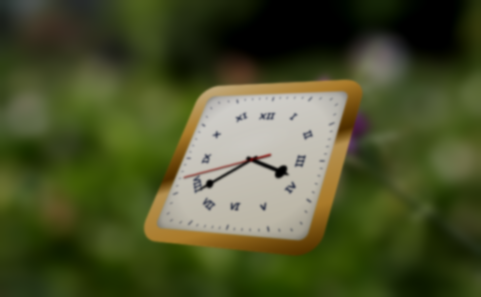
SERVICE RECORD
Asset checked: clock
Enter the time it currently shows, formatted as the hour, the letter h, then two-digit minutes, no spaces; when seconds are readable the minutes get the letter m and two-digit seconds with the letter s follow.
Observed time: 3h38m42s
